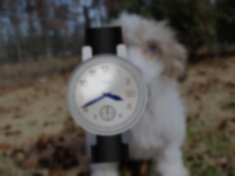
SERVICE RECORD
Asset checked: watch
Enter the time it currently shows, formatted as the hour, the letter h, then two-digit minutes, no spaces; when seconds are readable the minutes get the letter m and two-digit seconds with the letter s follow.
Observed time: 3h41
